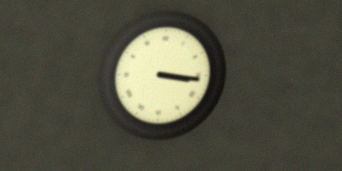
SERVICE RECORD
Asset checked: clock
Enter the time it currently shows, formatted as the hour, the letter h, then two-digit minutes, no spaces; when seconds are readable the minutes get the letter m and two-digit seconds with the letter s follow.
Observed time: 3h16
